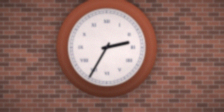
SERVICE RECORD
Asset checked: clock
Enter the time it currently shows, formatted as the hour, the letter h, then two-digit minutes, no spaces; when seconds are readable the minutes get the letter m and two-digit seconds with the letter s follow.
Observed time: 2h35
